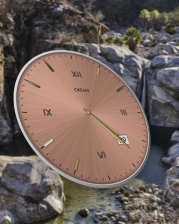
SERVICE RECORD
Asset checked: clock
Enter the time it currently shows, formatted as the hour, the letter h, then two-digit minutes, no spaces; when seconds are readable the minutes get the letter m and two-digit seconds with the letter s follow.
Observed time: 4h23
